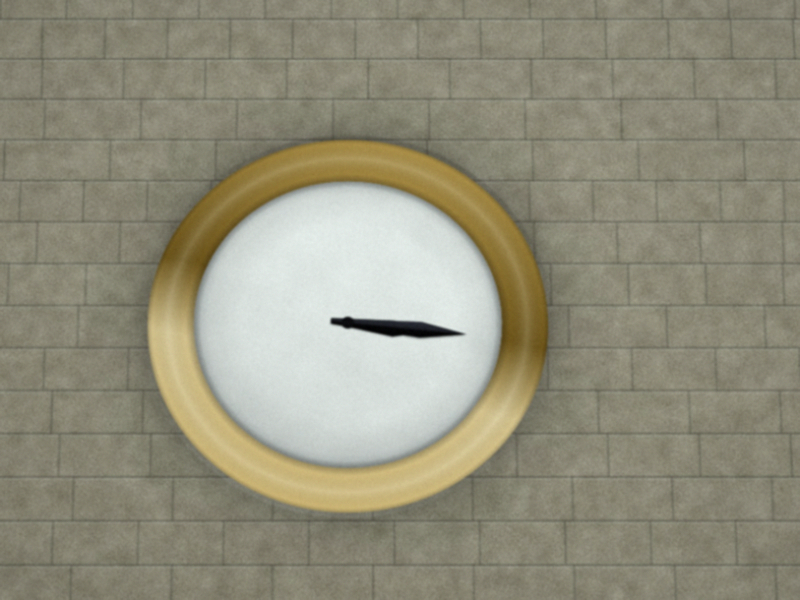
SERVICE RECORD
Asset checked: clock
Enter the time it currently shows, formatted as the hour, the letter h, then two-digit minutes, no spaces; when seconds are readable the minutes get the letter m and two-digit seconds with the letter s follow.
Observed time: 3h16
